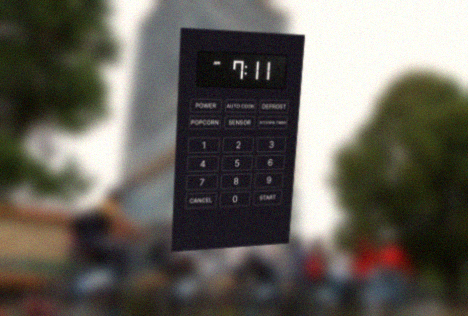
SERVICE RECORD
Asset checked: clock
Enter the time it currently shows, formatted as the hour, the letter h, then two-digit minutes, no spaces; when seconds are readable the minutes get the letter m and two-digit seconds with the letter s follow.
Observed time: 7h11
